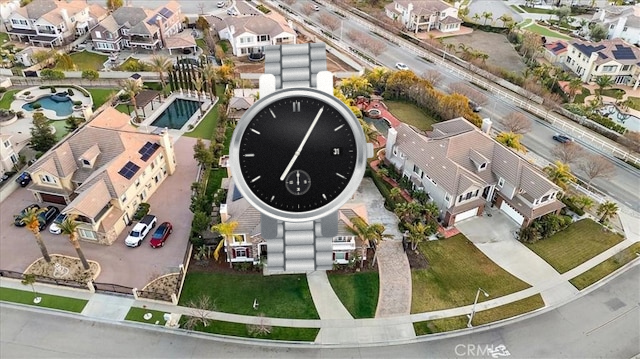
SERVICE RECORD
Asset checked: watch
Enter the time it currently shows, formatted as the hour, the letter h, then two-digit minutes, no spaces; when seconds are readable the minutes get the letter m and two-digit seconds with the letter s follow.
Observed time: 7h05
